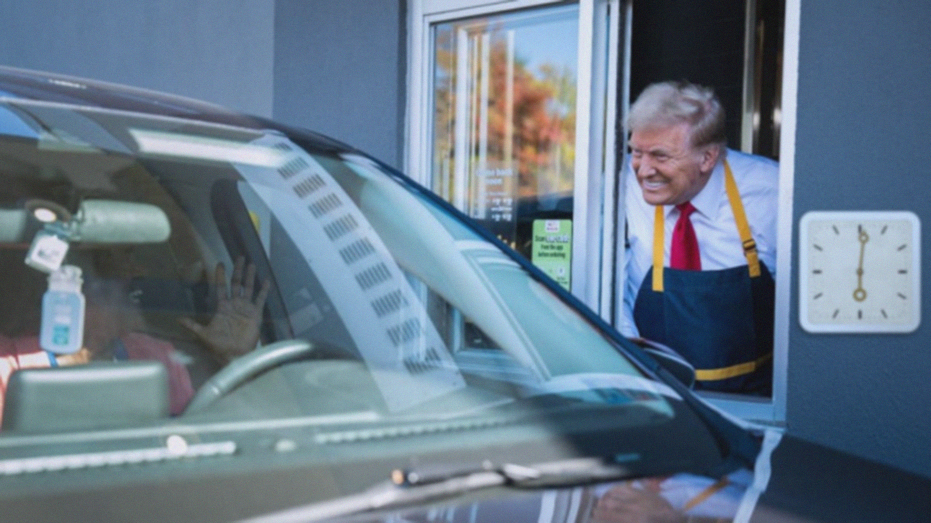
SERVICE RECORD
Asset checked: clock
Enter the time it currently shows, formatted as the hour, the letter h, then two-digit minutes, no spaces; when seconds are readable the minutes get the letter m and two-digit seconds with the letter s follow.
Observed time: 6h01
